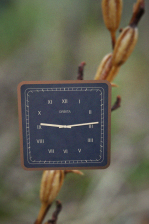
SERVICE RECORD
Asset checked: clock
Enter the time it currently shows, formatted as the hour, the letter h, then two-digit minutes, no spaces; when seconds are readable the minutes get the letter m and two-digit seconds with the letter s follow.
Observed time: 9h14
